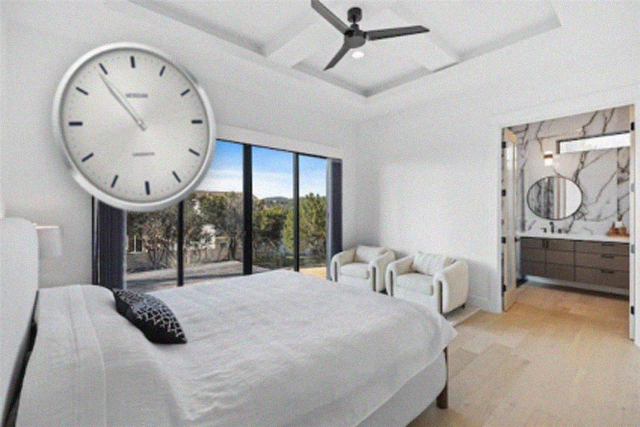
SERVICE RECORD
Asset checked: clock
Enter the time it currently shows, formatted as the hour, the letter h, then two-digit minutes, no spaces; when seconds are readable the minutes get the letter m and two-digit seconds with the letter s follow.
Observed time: 10h54
